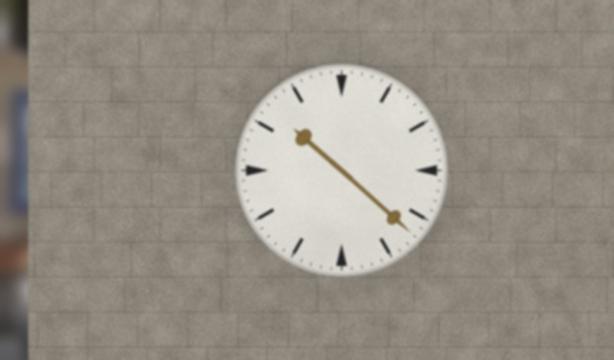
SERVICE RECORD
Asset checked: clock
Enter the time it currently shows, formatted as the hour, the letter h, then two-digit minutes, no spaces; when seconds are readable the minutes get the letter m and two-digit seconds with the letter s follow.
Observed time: 10h22
